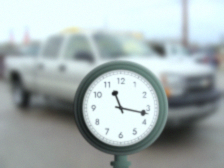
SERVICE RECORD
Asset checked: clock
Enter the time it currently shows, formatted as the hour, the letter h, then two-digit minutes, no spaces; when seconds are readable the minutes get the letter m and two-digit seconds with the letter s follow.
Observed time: 11h17
